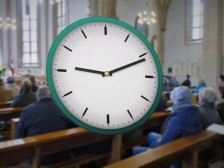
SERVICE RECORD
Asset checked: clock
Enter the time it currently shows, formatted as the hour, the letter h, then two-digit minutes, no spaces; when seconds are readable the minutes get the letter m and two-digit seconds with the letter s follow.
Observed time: 9h11
